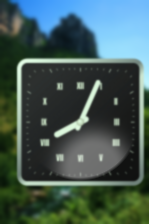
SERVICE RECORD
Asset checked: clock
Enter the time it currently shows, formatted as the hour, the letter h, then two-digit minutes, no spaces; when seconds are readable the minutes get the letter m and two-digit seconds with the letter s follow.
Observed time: 8h04
